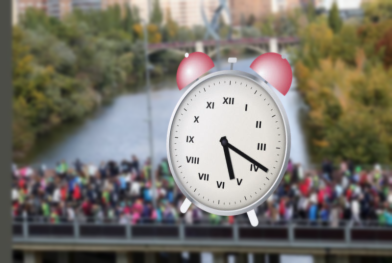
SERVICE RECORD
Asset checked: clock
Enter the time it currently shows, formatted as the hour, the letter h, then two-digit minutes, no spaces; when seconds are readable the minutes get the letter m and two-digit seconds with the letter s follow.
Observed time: 5h19
